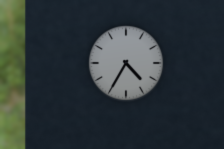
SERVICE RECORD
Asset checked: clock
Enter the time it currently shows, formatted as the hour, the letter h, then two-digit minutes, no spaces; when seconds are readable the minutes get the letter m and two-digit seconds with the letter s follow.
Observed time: 4h35
